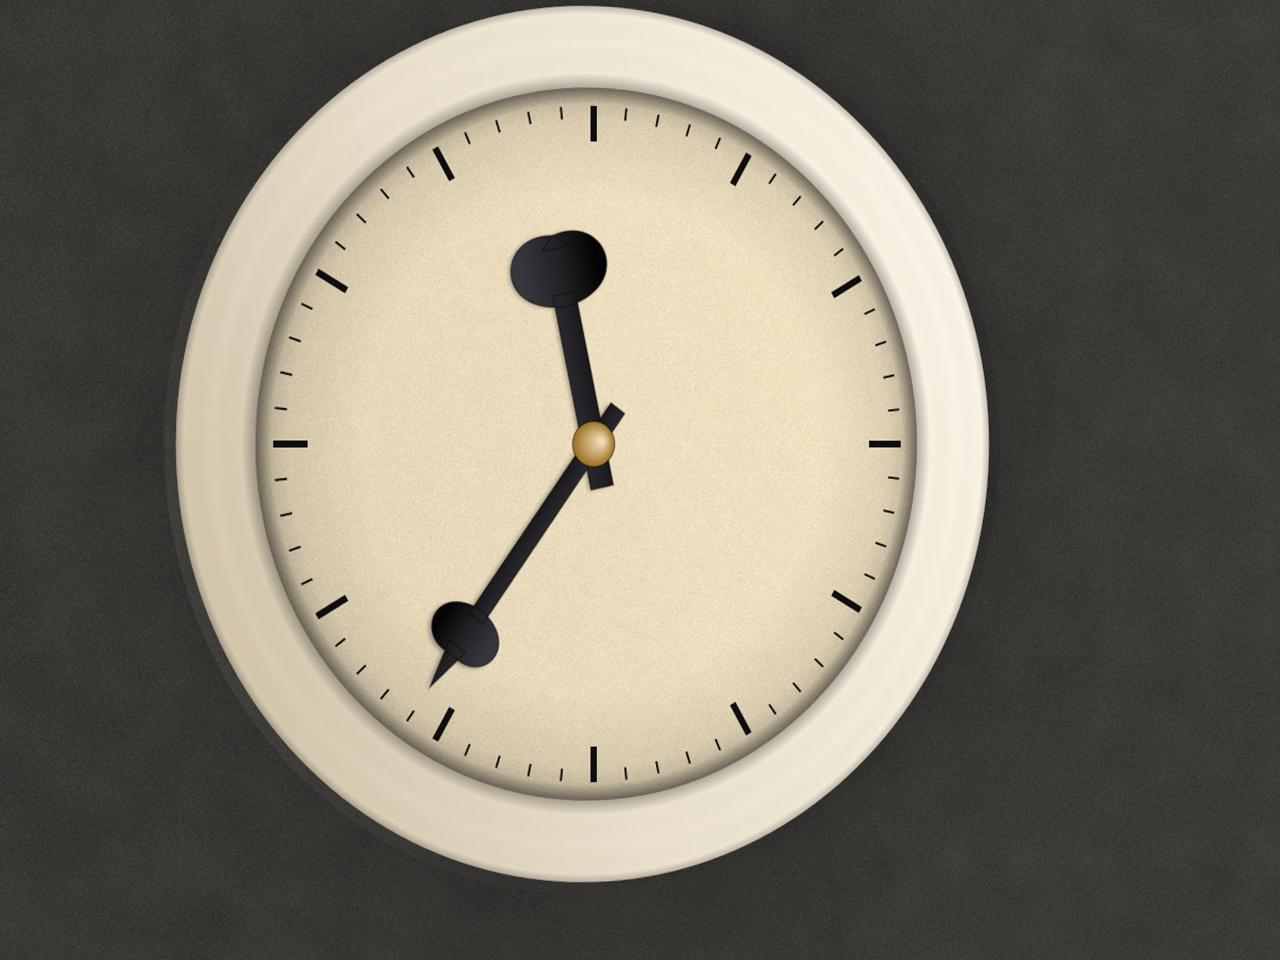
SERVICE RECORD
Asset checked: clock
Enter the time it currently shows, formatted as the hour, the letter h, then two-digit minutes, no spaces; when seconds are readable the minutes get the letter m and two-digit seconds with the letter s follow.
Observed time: 11h36
